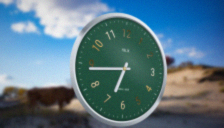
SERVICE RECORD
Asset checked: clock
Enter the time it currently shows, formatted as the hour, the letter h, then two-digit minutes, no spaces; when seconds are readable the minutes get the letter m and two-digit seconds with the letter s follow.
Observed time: 6h44
